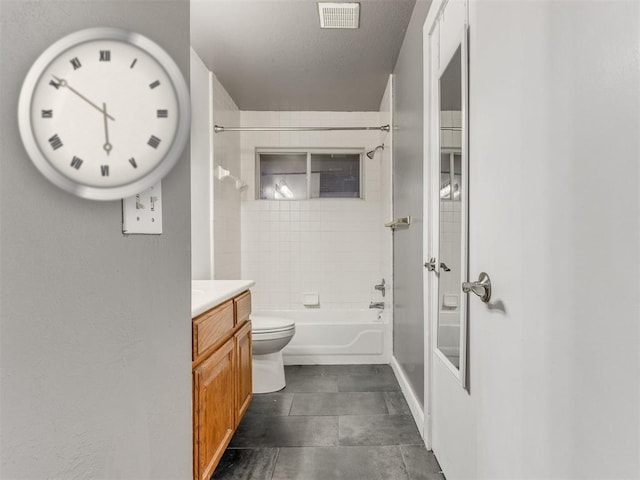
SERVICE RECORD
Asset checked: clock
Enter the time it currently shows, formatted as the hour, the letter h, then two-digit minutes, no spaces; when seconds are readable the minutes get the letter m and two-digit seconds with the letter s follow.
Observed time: 5h51
